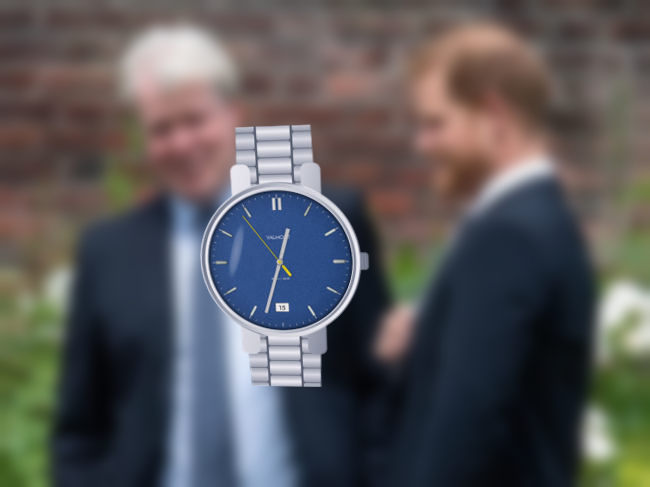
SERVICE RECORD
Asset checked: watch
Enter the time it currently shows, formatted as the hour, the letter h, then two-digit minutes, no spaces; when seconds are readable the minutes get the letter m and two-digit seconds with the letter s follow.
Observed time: 12h32m54s
